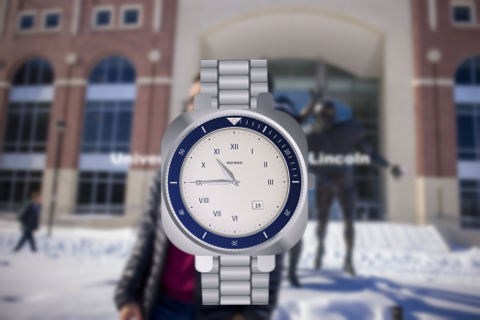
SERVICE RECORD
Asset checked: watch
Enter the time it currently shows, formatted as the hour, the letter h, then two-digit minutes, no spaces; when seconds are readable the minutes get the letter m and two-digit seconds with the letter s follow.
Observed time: 10h45
